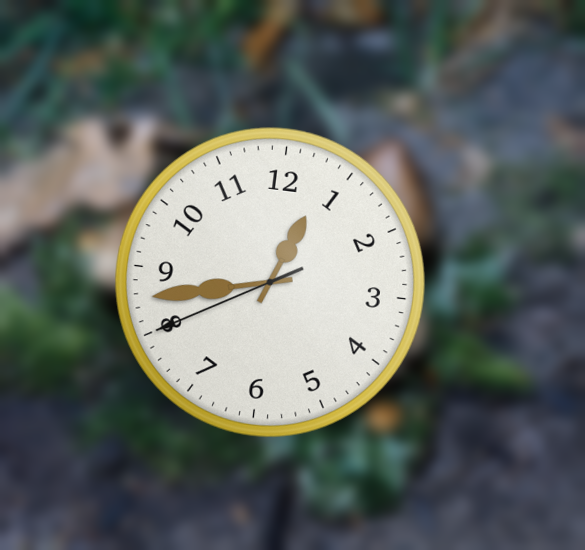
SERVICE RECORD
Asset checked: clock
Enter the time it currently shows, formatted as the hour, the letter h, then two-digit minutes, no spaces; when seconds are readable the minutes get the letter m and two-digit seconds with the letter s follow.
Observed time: 12h42m40s
